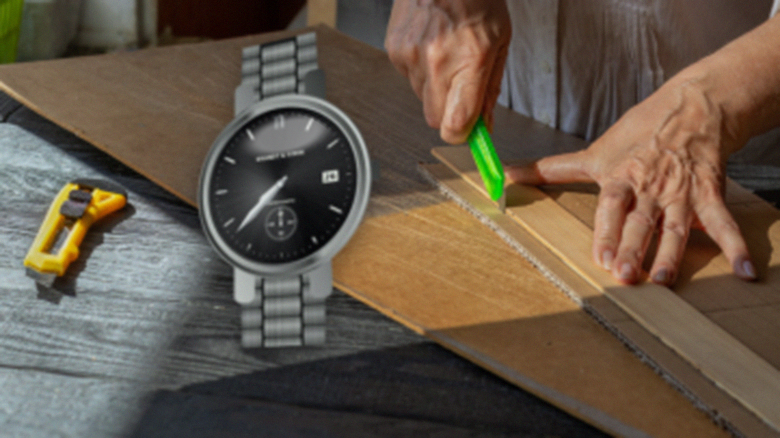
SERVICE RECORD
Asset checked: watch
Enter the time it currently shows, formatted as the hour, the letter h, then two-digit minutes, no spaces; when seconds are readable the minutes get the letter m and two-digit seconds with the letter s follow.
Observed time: 7h38
